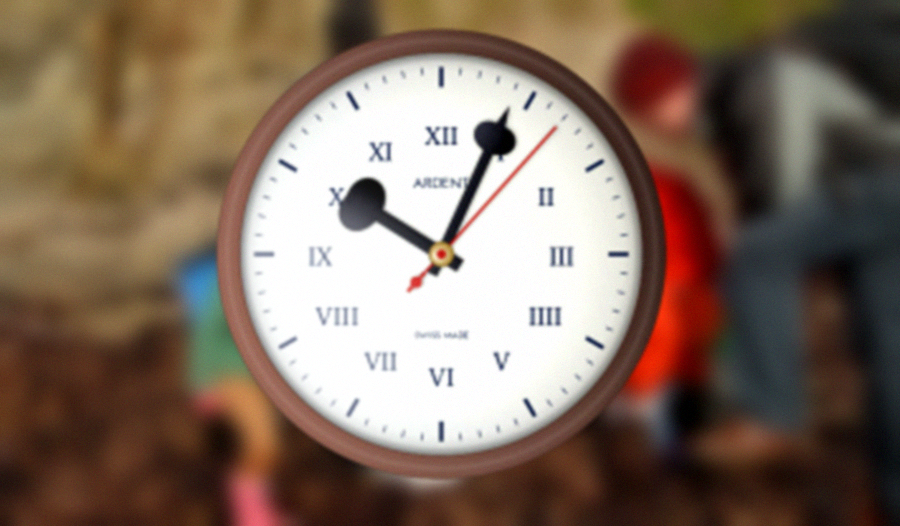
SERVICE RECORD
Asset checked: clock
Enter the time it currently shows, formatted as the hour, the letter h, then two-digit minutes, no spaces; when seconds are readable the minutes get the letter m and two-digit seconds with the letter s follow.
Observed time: 10h04m07s
